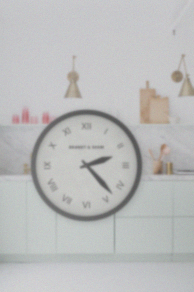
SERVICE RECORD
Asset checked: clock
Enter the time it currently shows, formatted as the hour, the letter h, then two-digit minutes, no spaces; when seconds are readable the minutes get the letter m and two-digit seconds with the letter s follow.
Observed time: 2h23
